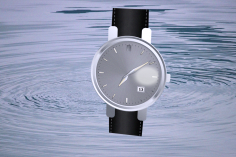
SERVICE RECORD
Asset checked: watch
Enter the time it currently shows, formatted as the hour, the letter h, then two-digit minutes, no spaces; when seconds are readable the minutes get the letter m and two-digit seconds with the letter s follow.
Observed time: 7h09
